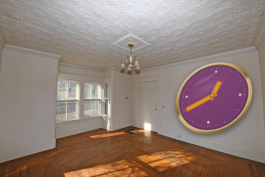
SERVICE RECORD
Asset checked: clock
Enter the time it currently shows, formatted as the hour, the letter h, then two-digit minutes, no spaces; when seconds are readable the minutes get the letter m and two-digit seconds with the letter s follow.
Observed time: 12h40
